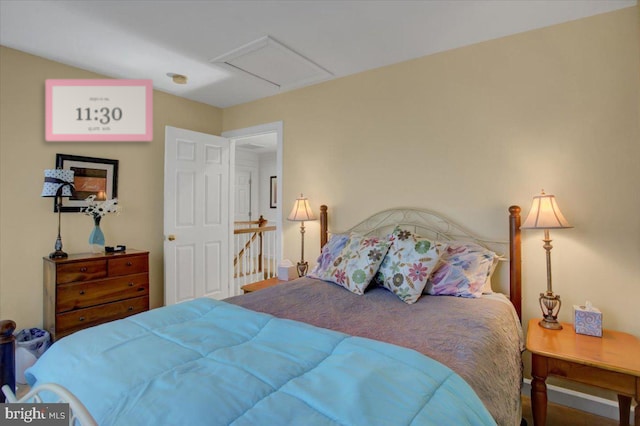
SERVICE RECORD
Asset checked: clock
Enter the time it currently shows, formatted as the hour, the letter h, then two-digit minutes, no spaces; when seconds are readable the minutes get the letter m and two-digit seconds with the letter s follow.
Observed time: 11h30
